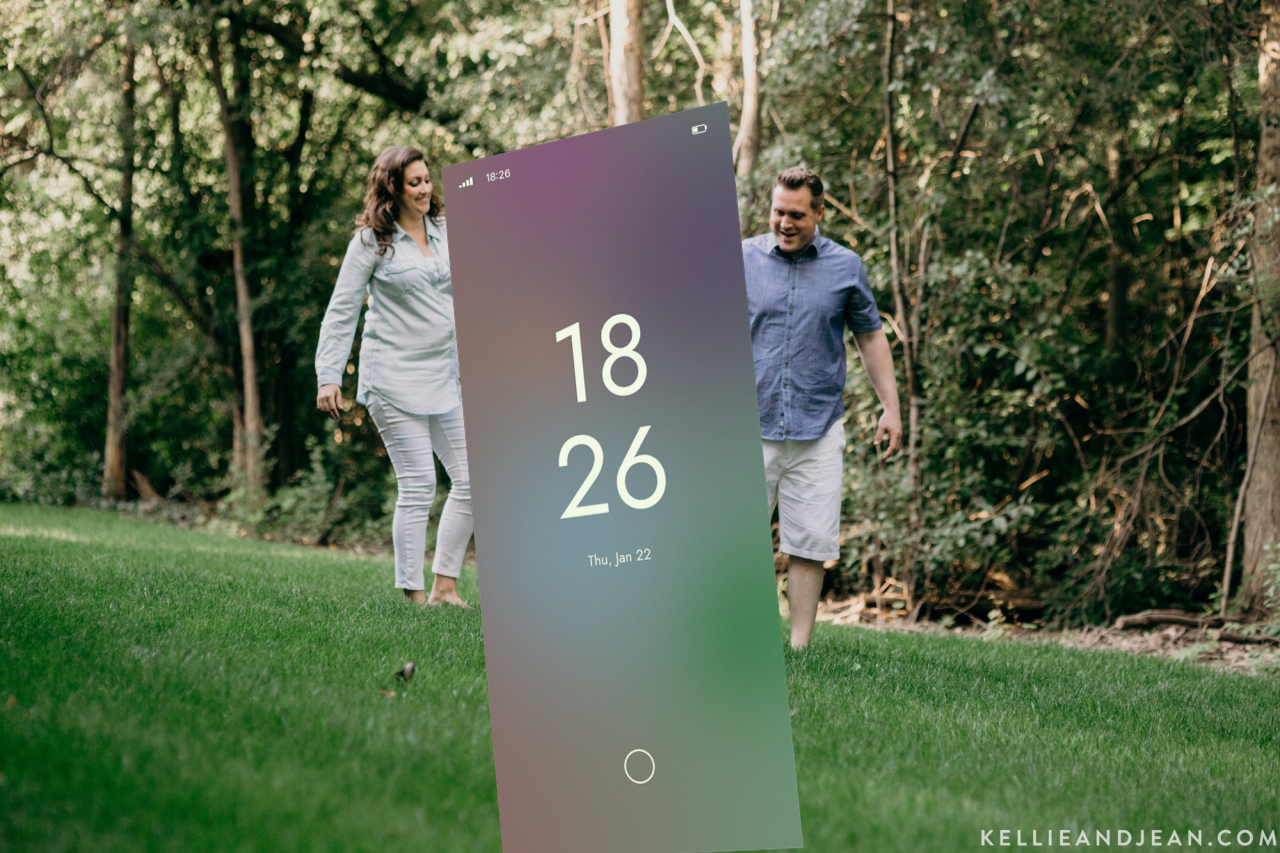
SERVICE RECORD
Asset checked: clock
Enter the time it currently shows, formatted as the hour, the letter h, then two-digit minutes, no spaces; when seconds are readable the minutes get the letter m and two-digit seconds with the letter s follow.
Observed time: 18h26
